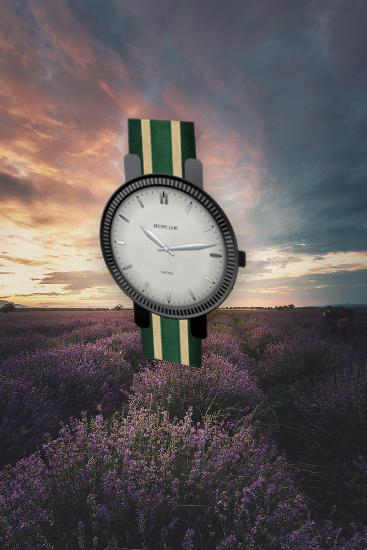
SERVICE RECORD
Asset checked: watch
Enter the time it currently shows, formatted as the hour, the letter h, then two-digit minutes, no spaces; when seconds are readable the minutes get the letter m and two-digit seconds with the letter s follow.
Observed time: 10h13
